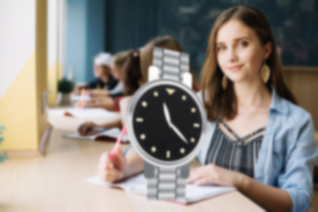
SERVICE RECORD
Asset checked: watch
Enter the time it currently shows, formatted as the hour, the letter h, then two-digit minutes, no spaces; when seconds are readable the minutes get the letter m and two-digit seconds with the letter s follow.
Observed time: 11h22
